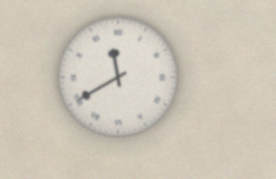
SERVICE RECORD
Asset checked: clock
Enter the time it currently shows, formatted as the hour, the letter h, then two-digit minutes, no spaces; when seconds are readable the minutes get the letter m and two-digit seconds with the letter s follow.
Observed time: 11h40
